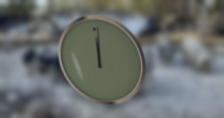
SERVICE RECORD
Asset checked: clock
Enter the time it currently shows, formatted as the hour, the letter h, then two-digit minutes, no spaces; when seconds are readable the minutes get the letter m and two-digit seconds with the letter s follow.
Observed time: 12h01
